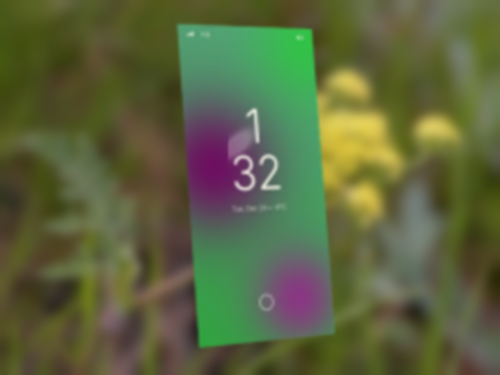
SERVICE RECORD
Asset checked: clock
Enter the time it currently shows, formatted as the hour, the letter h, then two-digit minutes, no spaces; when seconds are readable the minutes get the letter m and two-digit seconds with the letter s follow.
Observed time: 1h32
